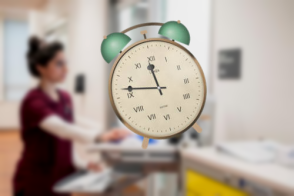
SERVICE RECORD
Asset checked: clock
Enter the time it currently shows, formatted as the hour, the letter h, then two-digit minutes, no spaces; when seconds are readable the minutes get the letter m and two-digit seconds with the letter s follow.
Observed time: 11h47
